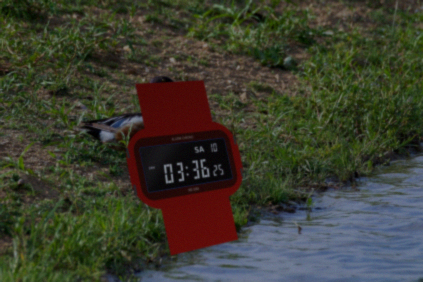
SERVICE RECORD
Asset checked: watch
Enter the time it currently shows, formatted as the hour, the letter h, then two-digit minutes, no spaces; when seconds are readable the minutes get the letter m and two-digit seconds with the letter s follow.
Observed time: 3h36m25s
